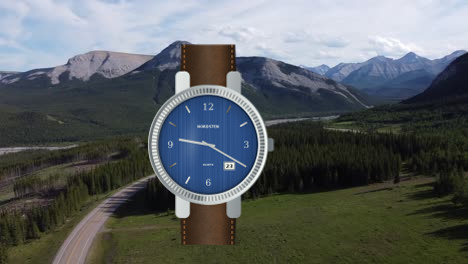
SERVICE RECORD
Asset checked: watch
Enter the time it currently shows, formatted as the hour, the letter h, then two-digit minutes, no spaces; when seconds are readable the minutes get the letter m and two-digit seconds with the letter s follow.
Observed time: 9h20
